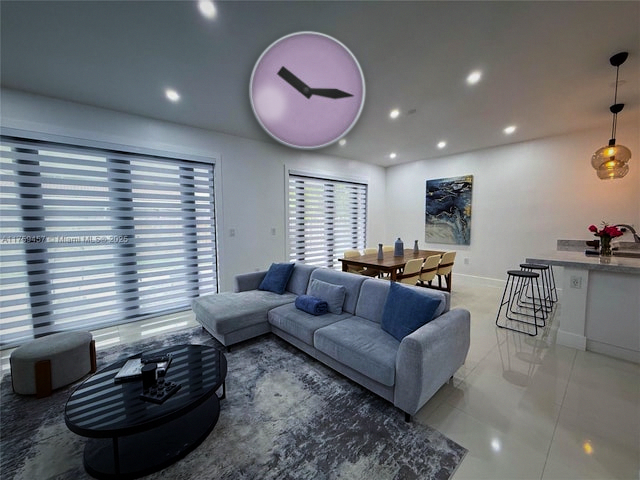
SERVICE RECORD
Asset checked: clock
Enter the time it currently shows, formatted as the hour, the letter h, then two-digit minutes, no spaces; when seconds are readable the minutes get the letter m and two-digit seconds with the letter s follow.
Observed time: 10h16
